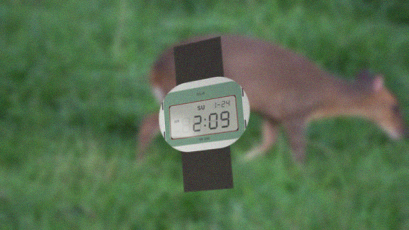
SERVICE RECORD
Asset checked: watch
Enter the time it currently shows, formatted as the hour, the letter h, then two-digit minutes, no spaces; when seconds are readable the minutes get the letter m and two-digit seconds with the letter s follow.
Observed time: 2h09
